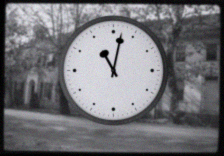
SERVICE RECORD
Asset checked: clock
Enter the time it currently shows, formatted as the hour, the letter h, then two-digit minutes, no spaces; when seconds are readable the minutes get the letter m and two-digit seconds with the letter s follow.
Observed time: 11h02
